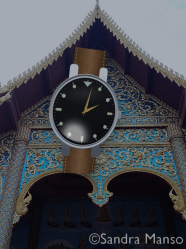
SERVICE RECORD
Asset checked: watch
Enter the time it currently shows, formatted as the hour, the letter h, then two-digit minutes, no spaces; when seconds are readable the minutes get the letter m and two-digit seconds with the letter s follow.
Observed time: 2h02
